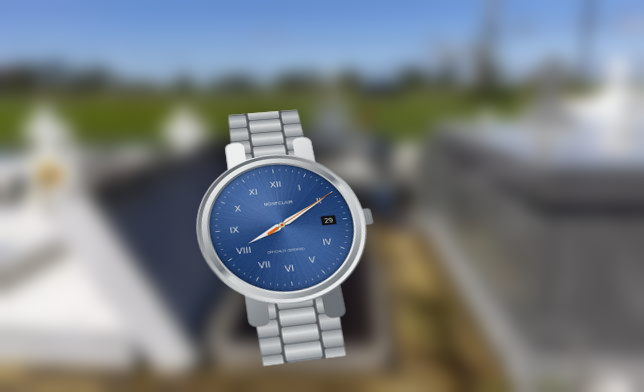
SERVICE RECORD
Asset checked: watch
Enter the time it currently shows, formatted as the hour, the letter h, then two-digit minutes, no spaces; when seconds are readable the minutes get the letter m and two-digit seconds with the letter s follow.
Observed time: 8h10m10s
